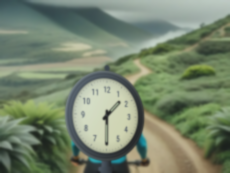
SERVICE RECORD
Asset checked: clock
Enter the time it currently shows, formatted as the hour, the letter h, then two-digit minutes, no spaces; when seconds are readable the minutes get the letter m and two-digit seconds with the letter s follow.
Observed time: 1h30
